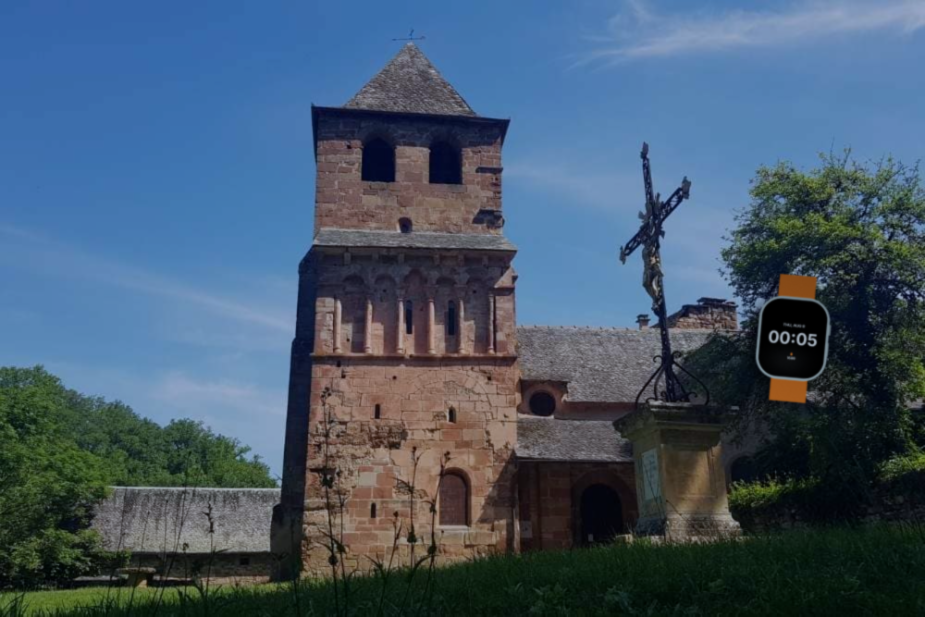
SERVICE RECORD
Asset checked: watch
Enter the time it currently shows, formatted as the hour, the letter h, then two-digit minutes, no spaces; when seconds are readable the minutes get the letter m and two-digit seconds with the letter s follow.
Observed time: 0h05
